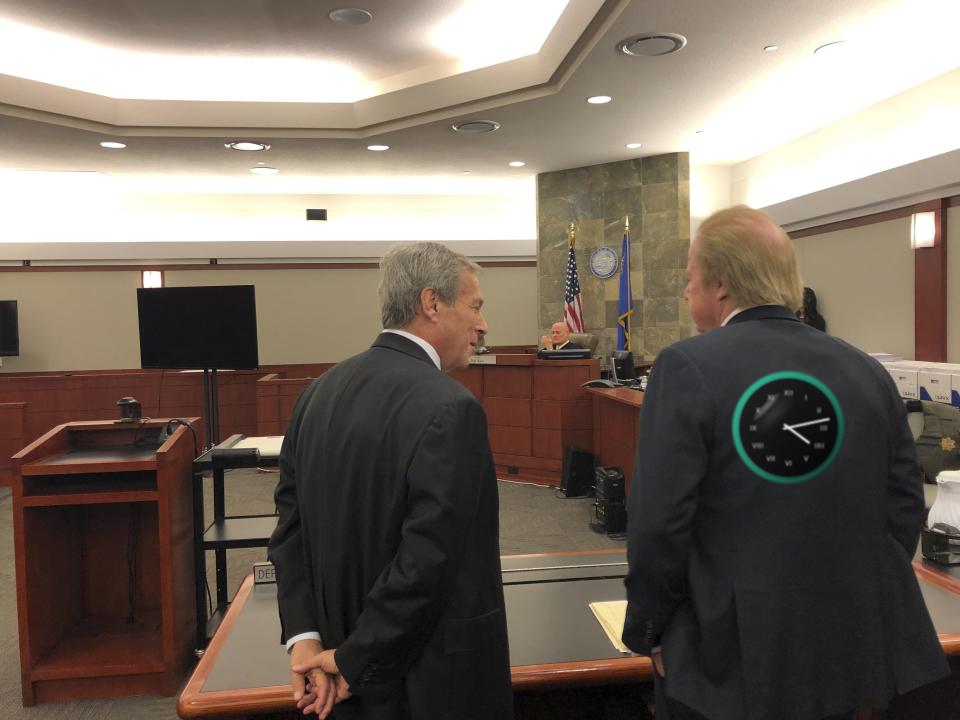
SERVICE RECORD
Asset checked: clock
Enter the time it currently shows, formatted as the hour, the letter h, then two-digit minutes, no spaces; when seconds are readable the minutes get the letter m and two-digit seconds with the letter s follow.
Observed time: 4h13
